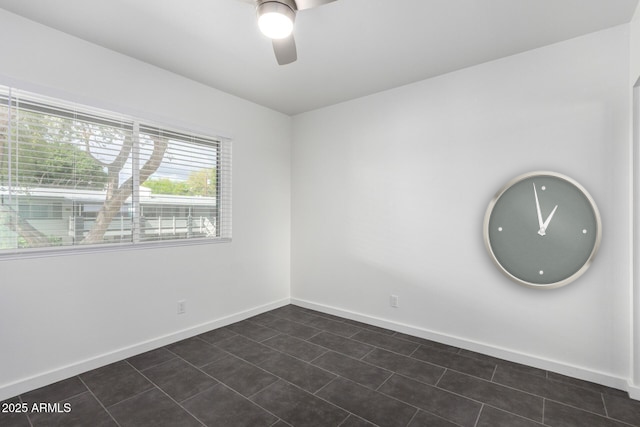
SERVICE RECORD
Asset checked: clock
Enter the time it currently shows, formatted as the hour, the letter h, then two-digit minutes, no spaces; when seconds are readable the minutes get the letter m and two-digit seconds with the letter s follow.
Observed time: 12h58
